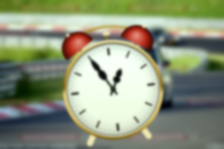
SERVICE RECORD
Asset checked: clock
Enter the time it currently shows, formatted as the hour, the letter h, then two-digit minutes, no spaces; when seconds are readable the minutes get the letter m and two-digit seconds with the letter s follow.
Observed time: 12h55
